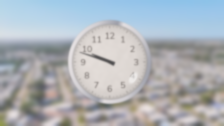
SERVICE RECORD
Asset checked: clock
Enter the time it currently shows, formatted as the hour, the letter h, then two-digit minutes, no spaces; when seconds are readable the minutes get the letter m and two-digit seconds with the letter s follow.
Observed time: 9h48
